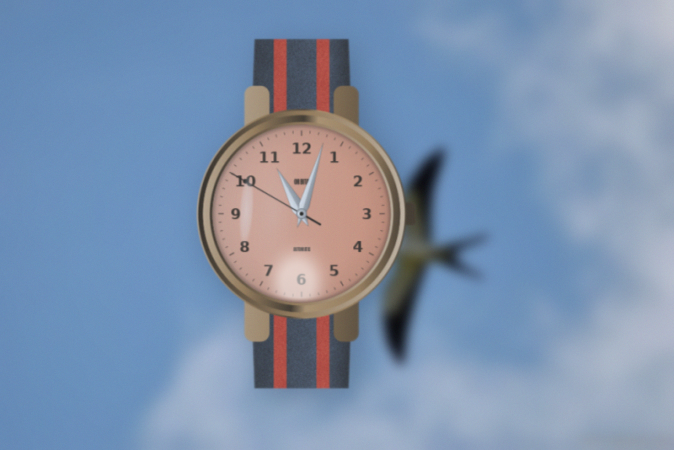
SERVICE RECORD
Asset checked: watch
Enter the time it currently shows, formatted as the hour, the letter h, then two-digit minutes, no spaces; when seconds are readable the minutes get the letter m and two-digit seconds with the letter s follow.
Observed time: 11h02m50s
